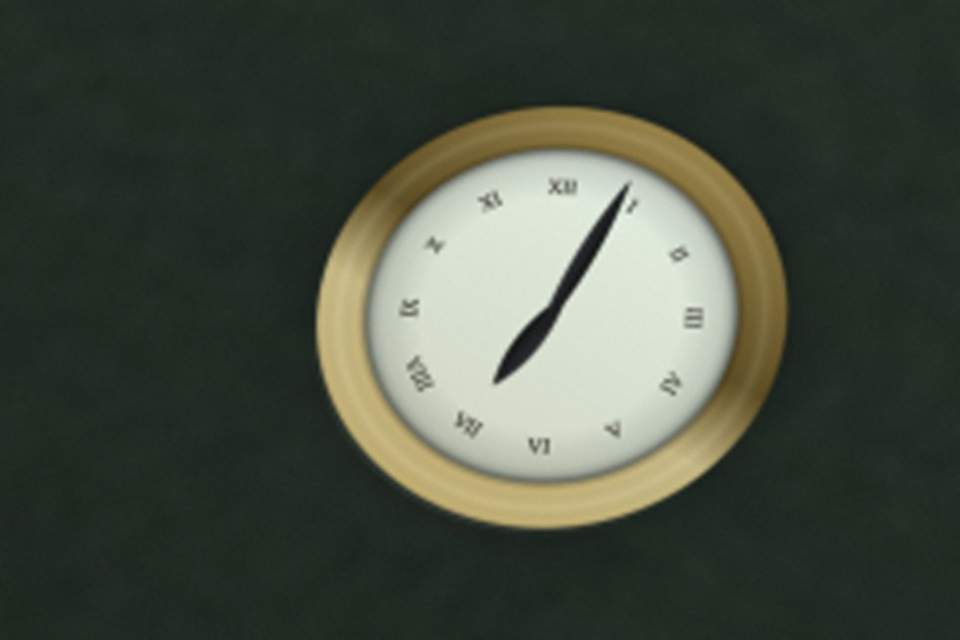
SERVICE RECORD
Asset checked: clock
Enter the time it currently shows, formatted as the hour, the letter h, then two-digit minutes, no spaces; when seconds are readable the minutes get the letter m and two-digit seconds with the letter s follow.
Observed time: 7h04
